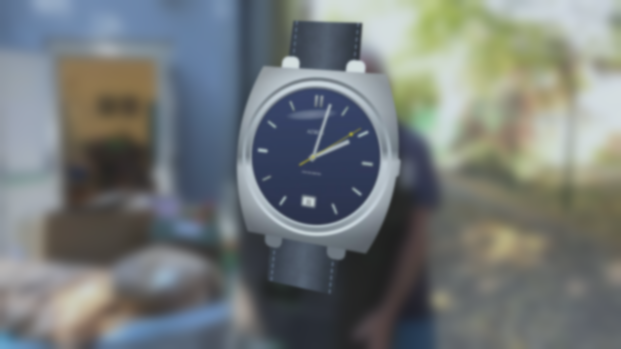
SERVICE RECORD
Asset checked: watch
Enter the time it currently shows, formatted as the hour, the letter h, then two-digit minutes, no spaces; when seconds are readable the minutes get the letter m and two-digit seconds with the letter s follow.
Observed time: 2h02m09s
